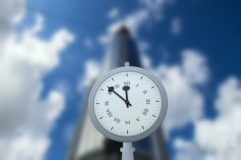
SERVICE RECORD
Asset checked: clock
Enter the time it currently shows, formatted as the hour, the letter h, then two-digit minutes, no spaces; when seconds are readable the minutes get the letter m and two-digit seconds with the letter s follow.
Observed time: 11h52
